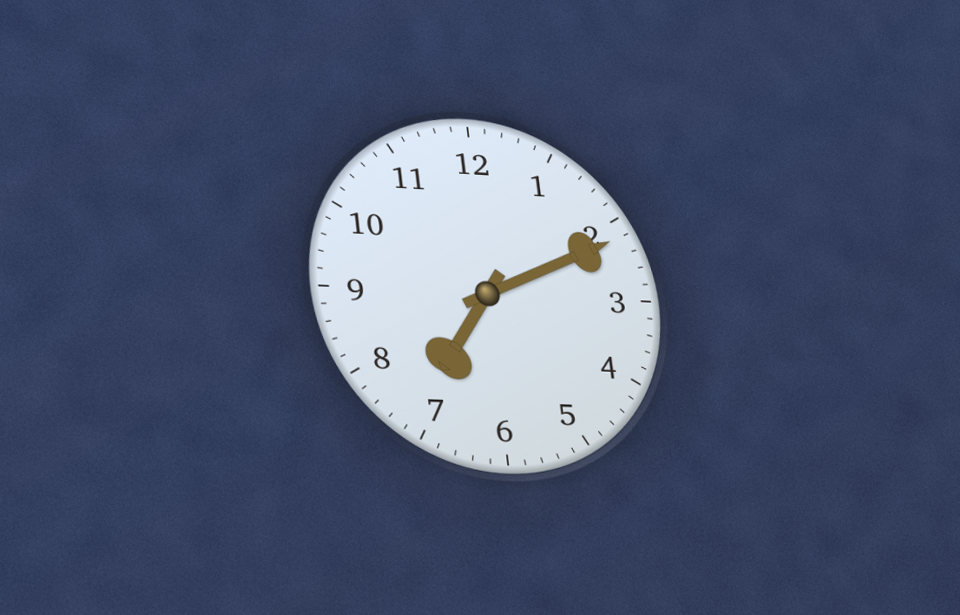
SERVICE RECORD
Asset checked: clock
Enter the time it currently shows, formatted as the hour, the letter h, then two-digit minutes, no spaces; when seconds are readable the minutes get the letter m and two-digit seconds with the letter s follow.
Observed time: 7h11
